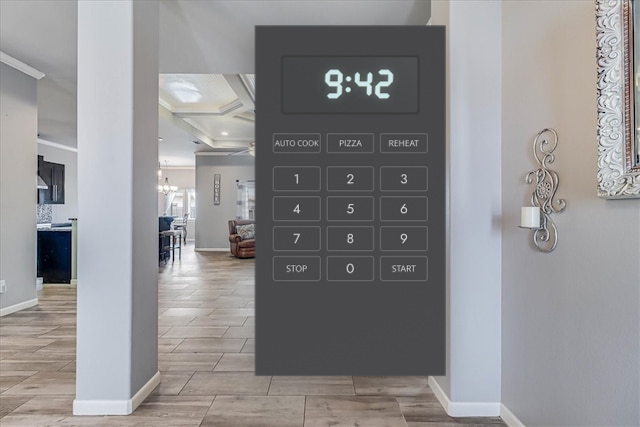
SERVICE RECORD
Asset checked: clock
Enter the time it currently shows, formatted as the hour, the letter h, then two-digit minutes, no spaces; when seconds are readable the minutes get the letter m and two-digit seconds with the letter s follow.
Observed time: 9h42
